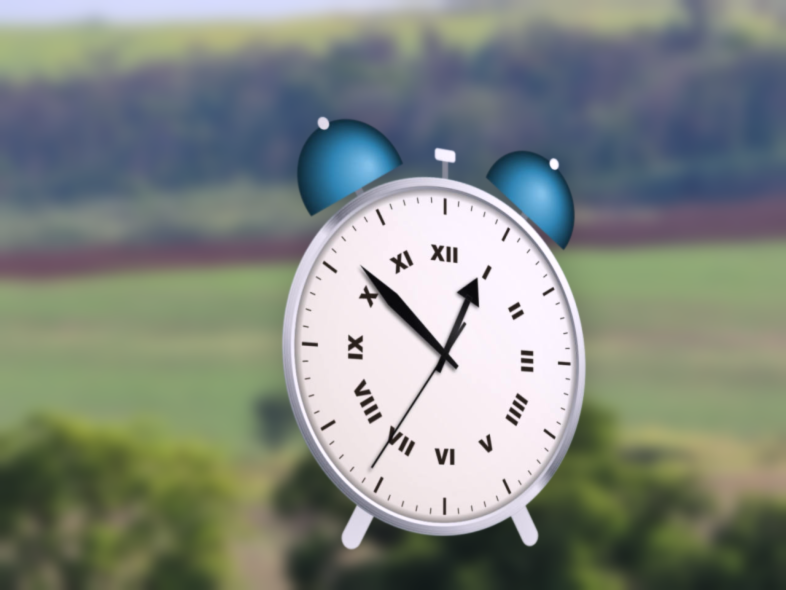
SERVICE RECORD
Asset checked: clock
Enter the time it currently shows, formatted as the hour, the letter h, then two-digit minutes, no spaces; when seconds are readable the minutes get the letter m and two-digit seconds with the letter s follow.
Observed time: 12h51m36s
